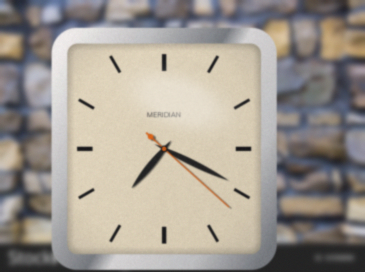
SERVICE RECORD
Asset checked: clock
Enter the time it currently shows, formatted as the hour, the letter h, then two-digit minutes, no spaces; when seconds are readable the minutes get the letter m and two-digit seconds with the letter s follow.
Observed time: 7h19m22s
